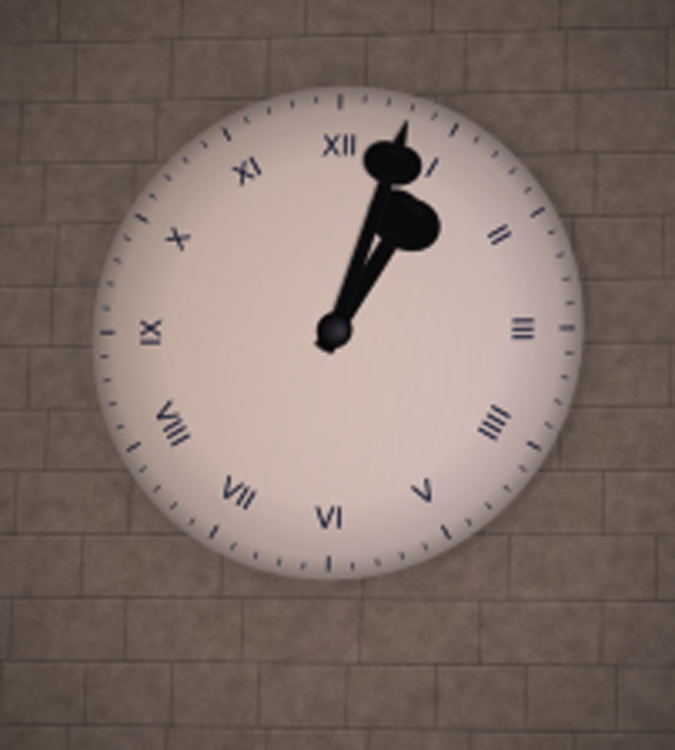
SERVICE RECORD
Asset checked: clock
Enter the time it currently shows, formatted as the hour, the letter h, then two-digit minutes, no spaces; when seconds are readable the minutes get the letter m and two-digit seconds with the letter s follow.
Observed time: 1h03
